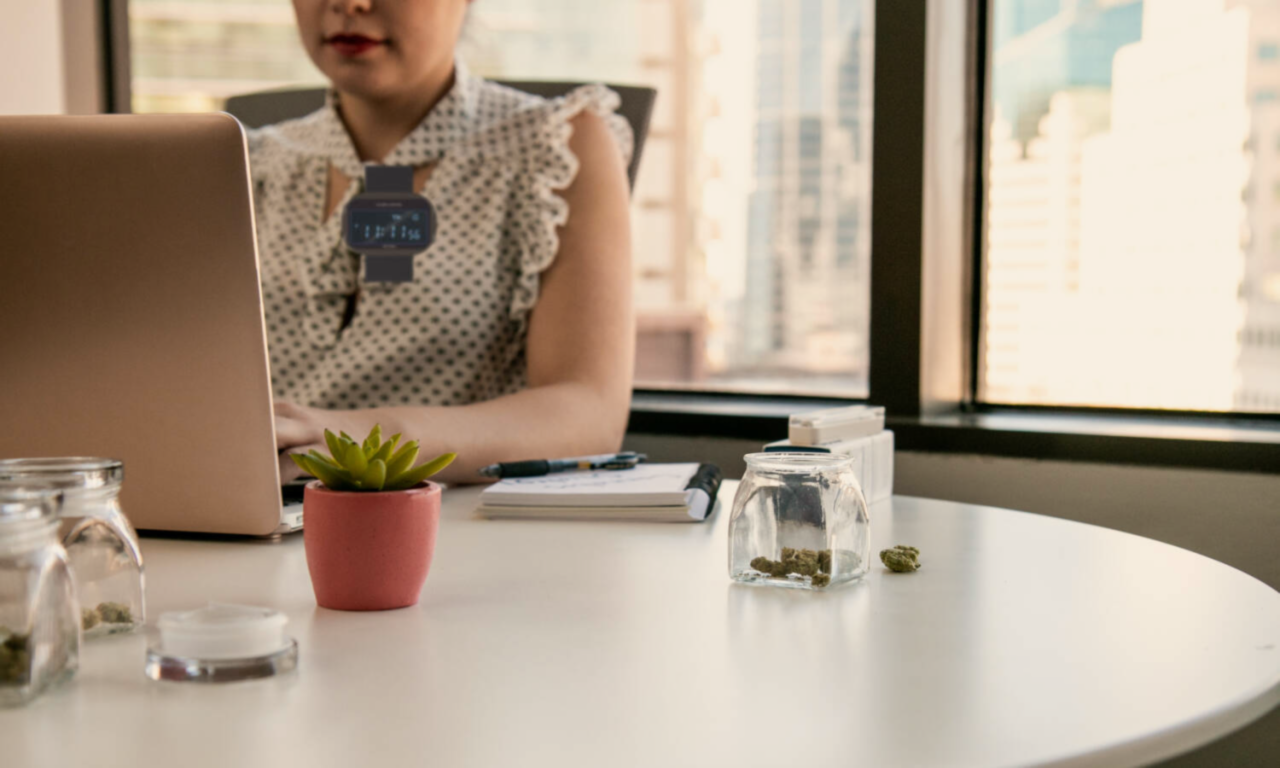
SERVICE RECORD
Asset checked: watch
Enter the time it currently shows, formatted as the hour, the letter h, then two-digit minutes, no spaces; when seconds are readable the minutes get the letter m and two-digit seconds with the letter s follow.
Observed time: 11h11
